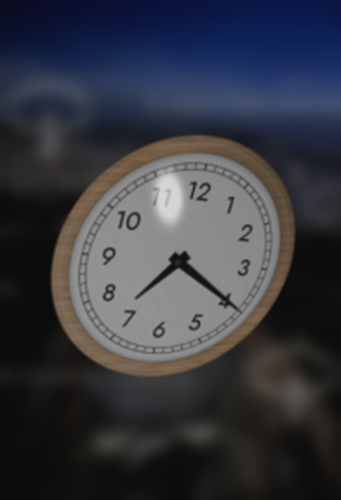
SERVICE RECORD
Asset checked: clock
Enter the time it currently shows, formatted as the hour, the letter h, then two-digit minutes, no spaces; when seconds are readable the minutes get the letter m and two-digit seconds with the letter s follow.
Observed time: 7h20
